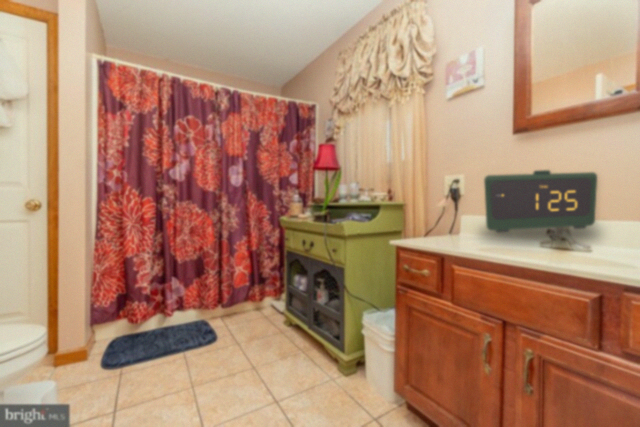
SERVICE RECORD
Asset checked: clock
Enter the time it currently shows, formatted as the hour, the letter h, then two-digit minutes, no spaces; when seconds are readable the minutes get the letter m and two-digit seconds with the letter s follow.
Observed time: 1h25
